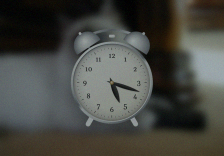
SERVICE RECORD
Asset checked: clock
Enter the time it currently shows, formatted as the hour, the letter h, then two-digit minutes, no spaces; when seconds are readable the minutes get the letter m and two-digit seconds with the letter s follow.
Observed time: 5h18
